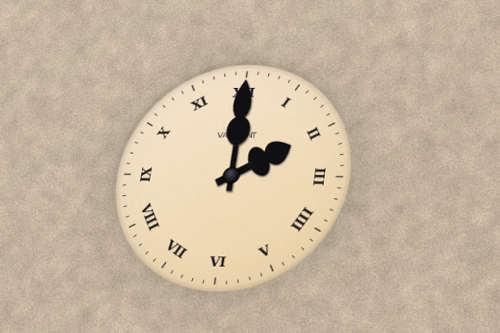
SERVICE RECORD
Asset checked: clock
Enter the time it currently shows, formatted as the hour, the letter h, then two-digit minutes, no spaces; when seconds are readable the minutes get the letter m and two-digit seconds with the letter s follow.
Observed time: 2h00
